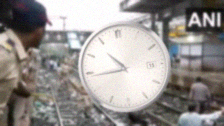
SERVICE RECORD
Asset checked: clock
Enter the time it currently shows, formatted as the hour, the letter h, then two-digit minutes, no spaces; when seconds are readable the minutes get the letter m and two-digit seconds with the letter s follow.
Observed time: 10h44
